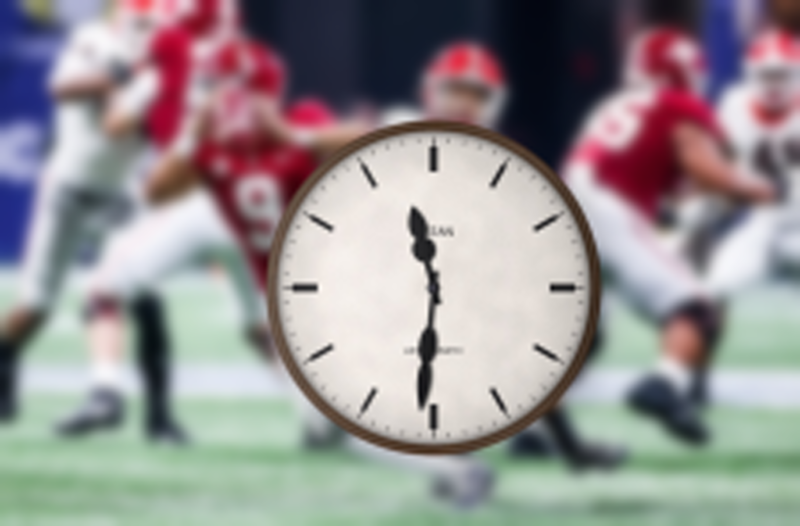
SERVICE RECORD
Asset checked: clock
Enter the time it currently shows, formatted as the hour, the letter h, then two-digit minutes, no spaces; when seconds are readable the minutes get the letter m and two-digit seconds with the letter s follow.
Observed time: 11h31
